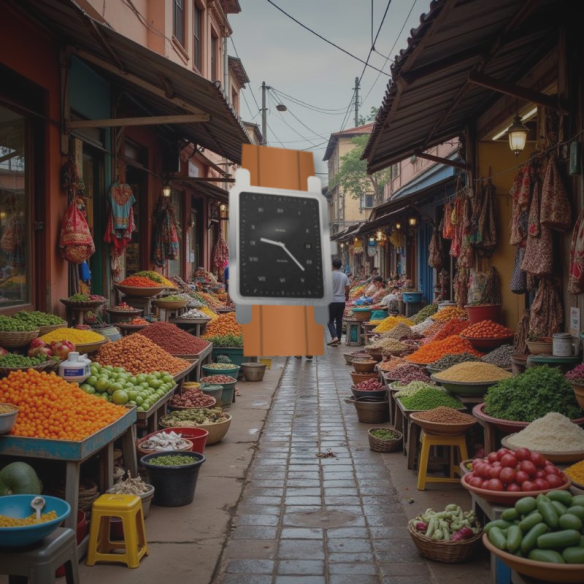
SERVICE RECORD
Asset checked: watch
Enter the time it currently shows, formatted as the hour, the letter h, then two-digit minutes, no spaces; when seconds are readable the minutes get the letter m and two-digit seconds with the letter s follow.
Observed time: 9h23
